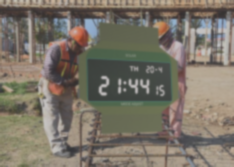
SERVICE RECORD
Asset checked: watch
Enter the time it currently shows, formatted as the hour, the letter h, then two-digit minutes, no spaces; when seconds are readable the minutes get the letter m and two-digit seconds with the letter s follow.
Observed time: 21h44m15s
